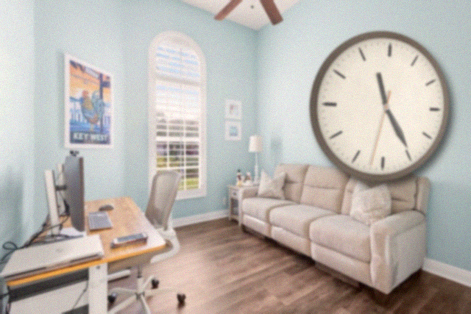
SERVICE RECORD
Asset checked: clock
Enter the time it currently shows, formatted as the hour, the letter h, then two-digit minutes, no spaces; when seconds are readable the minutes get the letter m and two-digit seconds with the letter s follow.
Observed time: 11h24m32s
